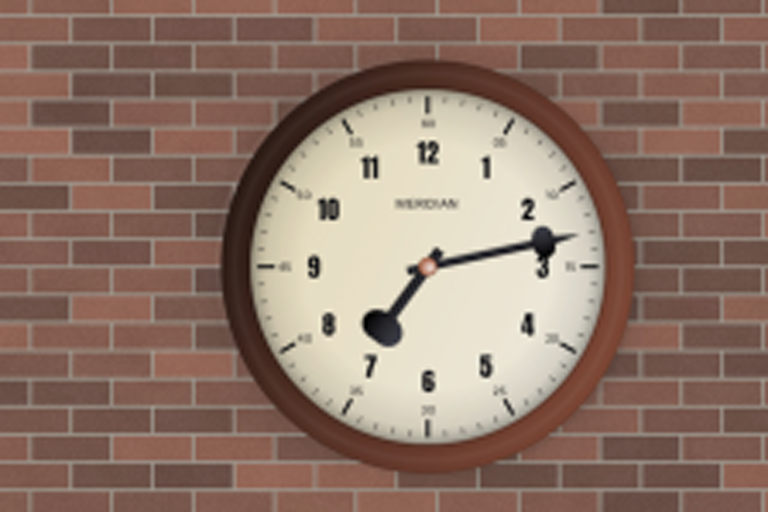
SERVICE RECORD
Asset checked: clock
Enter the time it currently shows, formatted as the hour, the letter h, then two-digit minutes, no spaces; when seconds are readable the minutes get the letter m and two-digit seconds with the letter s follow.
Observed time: 7h13
